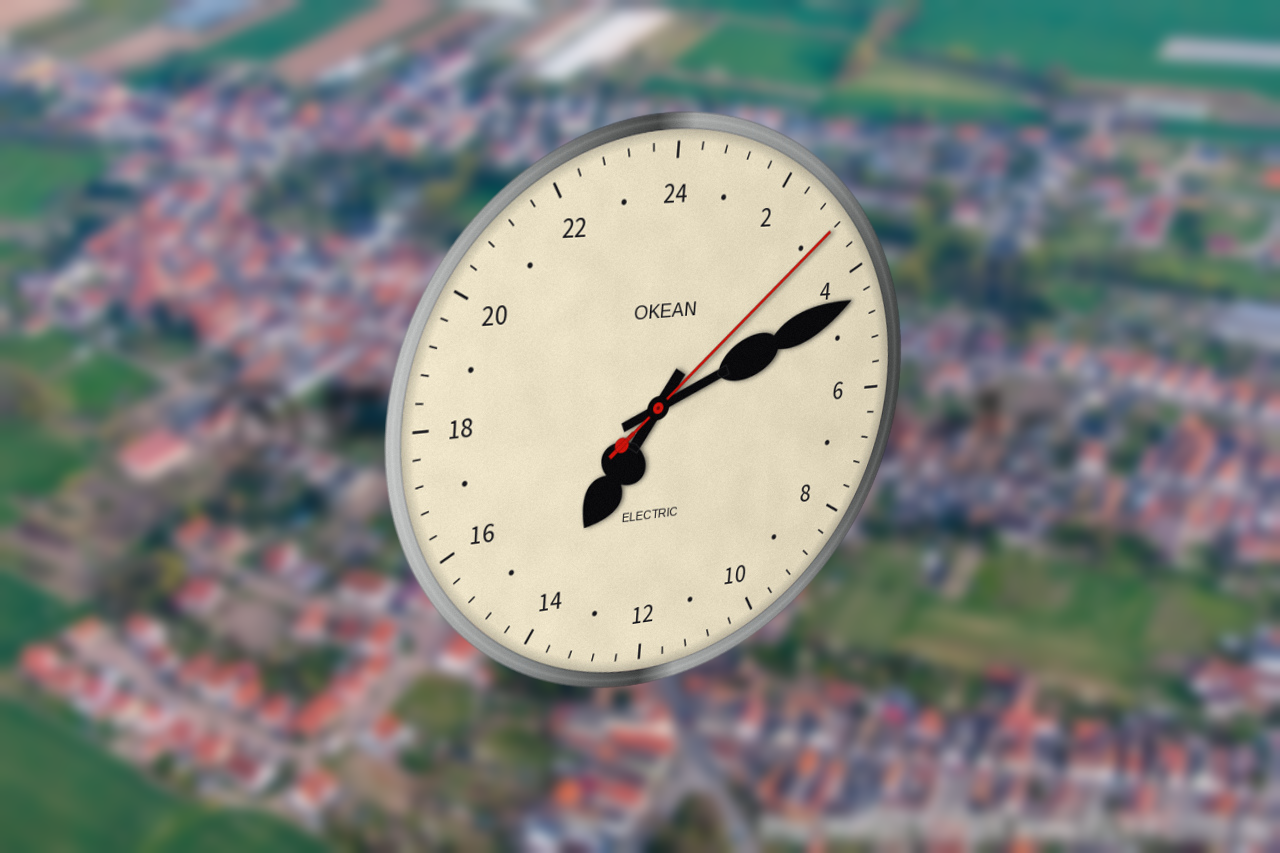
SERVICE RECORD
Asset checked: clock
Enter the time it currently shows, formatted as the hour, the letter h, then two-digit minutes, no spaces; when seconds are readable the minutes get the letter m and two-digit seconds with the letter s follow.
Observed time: 14h11m08s
